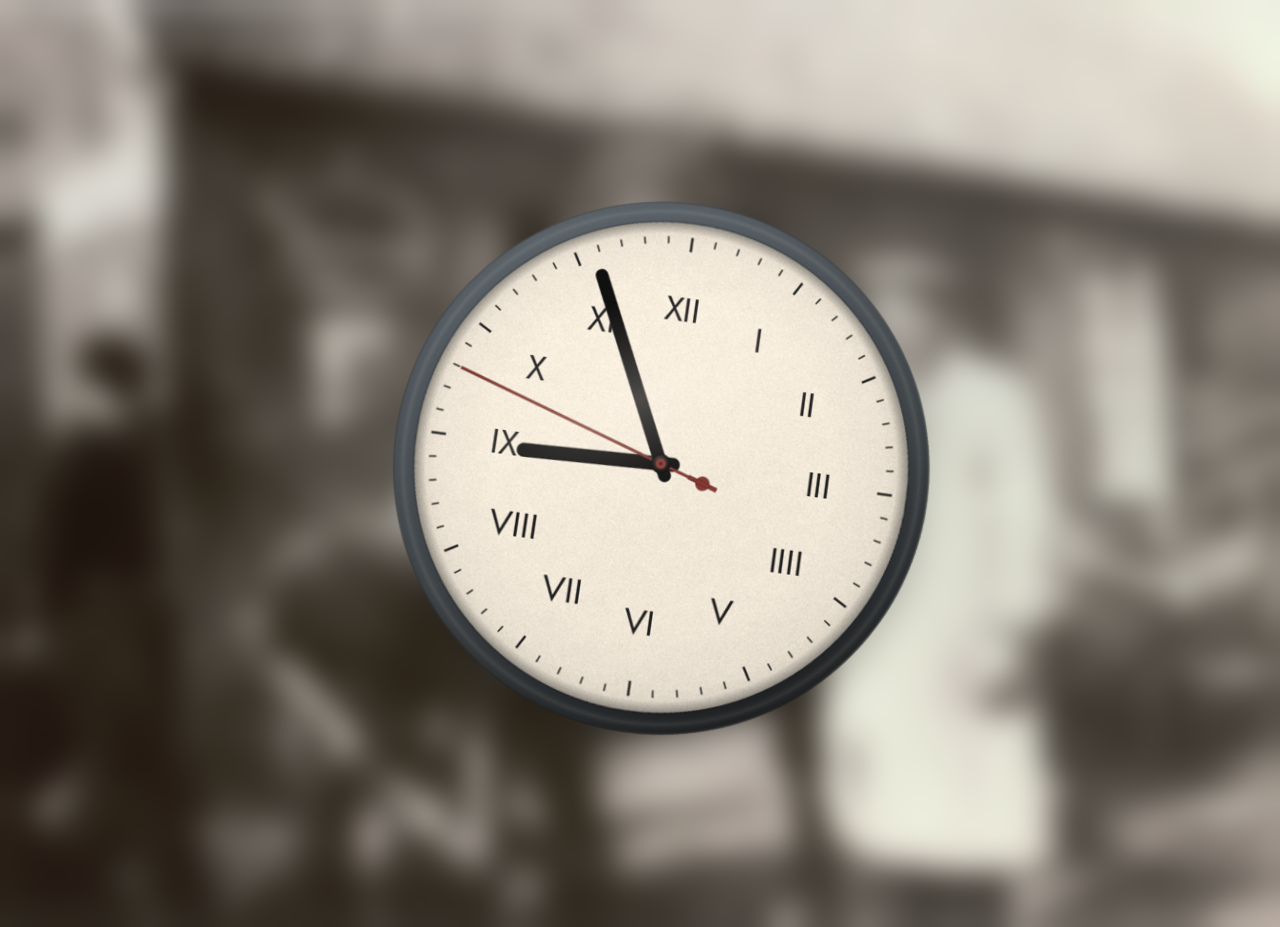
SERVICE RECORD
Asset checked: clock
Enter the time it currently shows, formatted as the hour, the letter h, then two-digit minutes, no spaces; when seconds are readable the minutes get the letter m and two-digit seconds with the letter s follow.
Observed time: 8h55m48s
